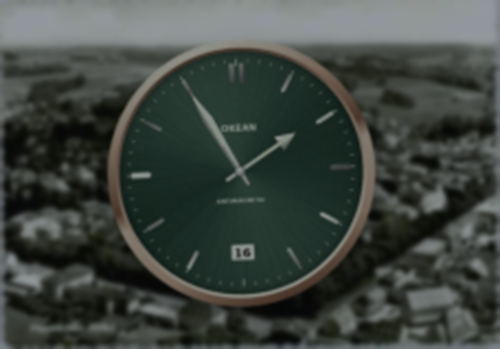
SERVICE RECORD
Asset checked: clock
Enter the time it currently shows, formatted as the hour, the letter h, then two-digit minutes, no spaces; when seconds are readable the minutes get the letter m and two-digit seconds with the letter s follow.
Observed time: 1h55
